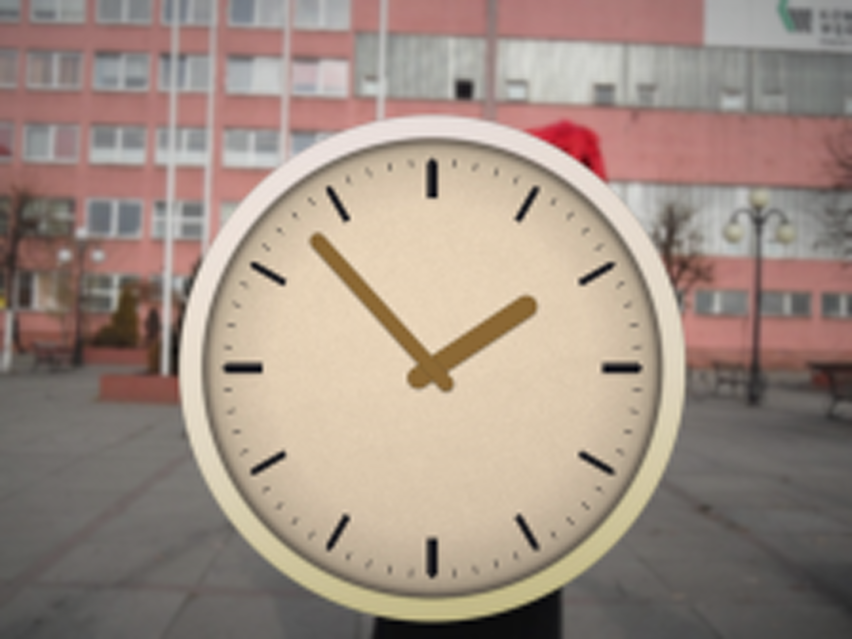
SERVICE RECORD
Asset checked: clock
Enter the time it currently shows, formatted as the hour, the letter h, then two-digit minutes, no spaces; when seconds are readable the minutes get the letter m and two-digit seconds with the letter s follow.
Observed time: 1h53
